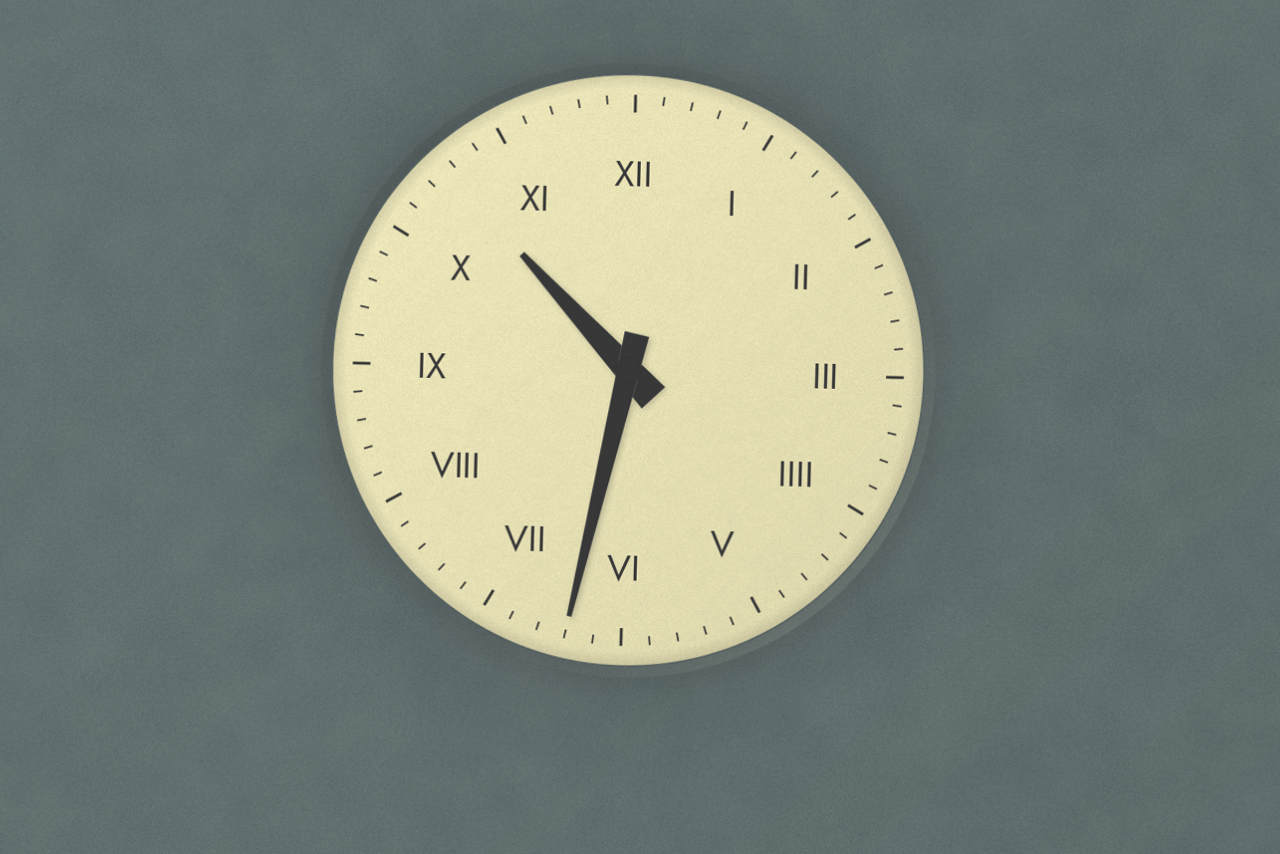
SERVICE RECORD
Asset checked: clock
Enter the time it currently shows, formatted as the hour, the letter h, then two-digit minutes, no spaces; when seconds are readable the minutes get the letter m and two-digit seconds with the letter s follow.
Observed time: 10h32
